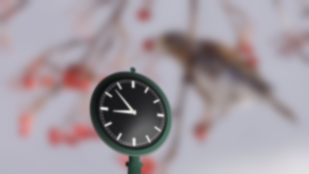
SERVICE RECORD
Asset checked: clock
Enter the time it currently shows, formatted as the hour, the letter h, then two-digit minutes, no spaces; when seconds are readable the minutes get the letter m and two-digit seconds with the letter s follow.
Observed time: 8h53
